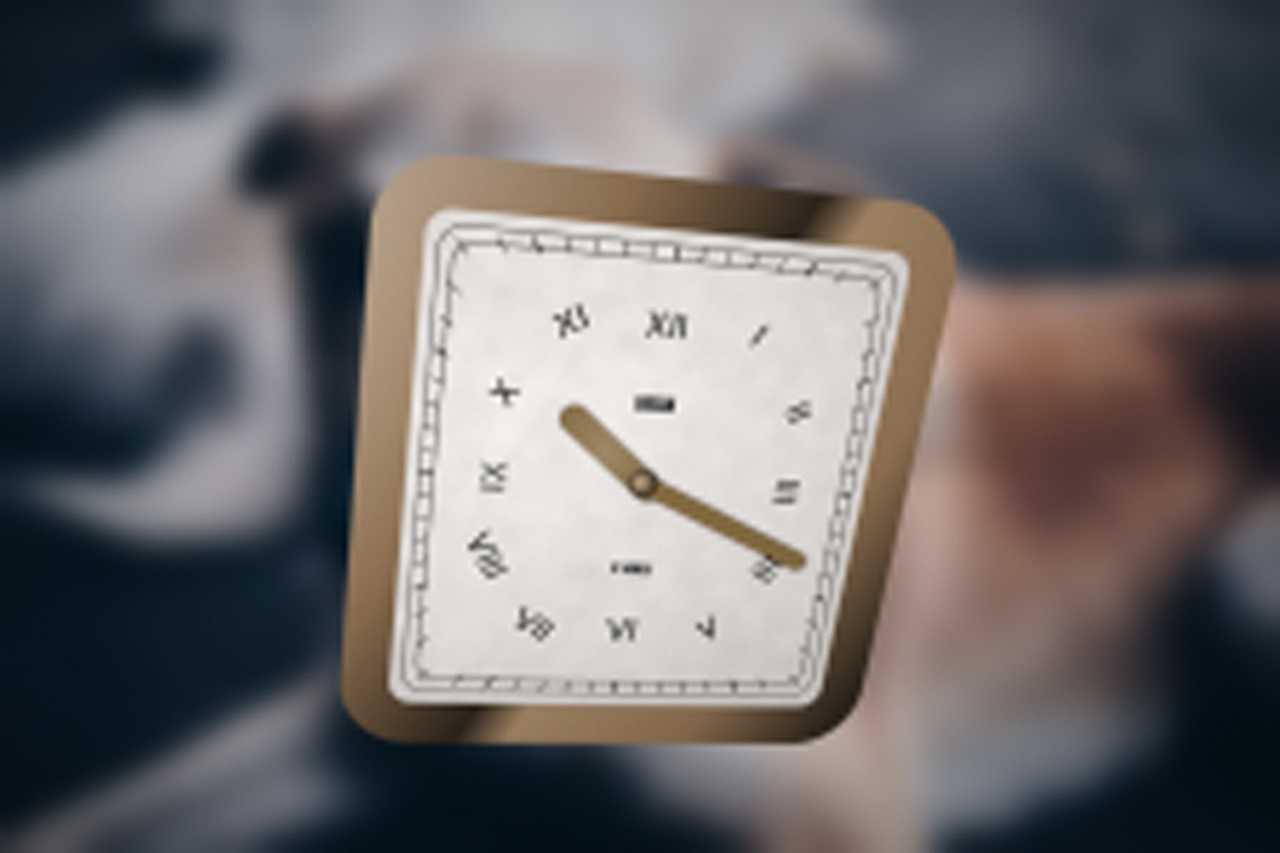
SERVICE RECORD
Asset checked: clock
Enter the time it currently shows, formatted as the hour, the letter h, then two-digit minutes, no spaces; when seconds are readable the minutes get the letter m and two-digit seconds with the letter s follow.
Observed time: 10h19
